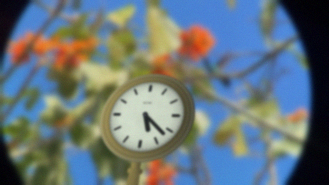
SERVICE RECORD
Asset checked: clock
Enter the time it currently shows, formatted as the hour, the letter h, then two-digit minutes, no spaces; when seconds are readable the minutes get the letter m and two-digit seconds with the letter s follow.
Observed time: 5h22
